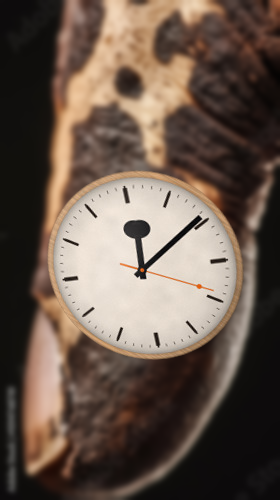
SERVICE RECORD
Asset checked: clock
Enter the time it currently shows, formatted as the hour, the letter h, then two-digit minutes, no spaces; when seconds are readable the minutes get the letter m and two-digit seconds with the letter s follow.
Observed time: 12h09m19s
